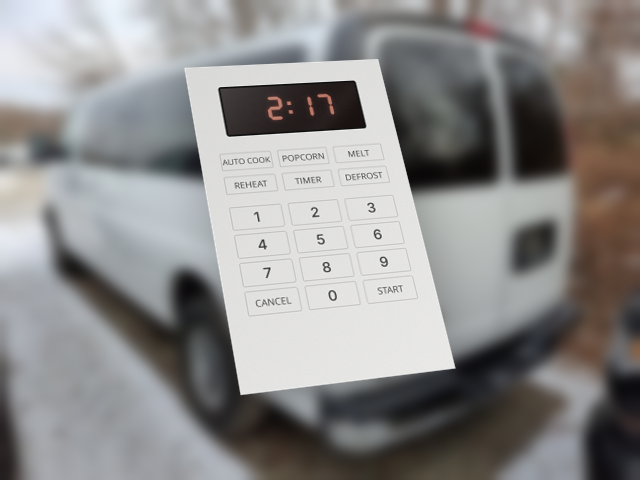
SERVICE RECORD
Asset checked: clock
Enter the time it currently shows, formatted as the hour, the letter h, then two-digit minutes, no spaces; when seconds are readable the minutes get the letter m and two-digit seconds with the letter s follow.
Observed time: 2h17
